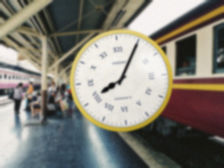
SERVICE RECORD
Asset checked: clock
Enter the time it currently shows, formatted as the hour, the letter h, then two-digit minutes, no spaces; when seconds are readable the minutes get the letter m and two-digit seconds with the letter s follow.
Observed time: 8h05
